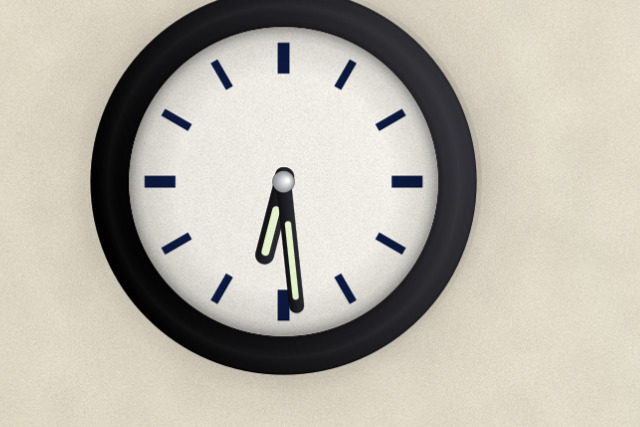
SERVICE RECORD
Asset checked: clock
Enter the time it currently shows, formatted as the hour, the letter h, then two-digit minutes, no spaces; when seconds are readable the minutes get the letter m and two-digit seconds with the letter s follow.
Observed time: 6h29
